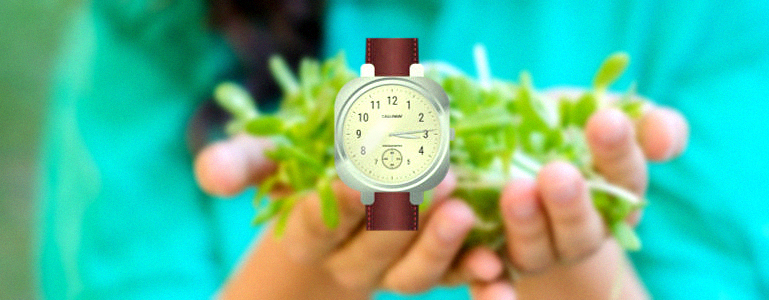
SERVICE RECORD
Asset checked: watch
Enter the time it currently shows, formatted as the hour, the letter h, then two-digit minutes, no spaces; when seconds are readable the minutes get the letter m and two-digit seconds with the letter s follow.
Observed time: 3h14
